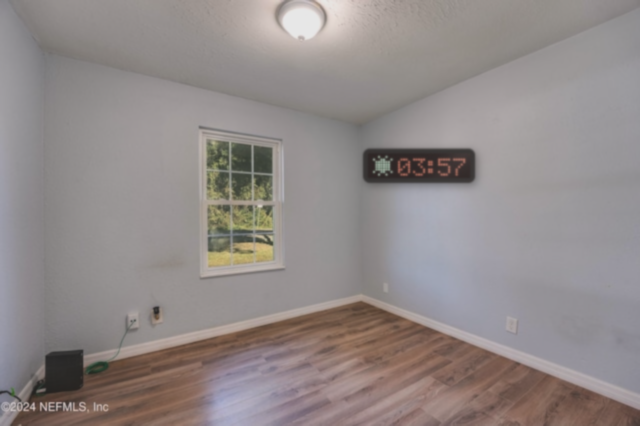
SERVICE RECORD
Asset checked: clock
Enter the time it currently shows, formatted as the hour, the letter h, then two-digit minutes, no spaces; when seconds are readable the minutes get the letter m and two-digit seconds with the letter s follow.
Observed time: 3h57
